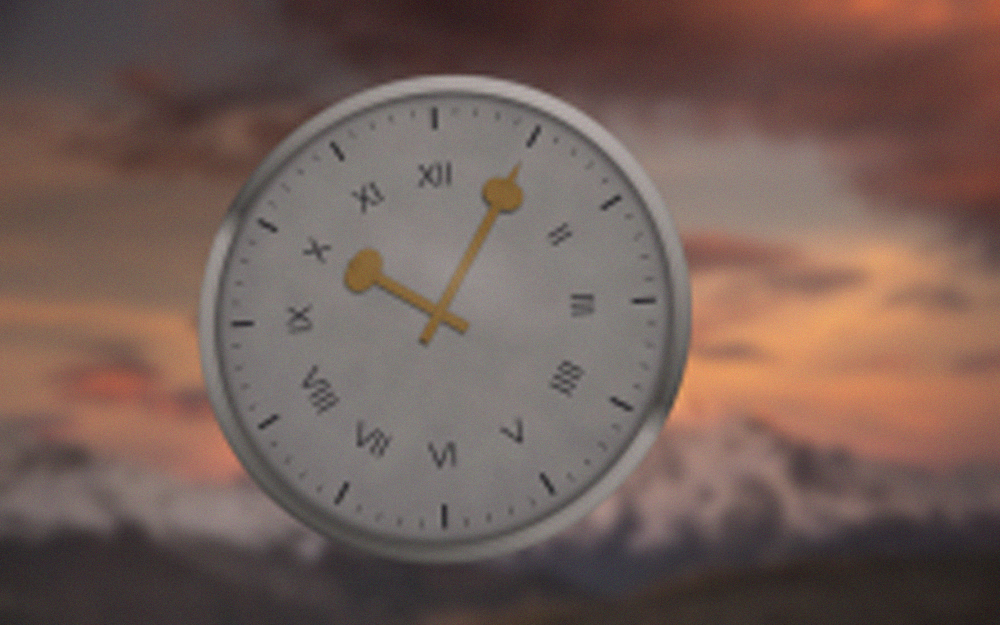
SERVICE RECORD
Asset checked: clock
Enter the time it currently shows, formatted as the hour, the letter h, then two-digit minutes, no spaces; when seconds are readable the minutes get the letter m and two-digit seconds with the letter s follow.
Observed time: 10h05
